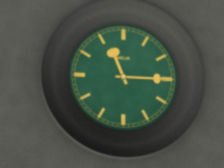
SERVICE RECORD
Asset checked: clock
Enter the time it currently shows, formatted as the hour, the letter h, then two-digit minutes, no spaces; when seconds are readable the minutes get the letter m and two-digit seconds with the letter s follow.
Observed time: 11h15
